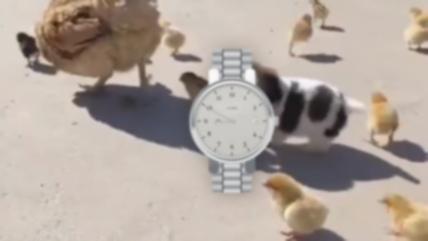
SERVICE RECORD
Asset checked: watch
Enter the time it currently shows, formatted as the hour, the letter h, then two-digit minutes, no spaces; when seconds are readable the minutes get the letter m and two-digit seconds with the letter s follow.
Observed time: 8h50
